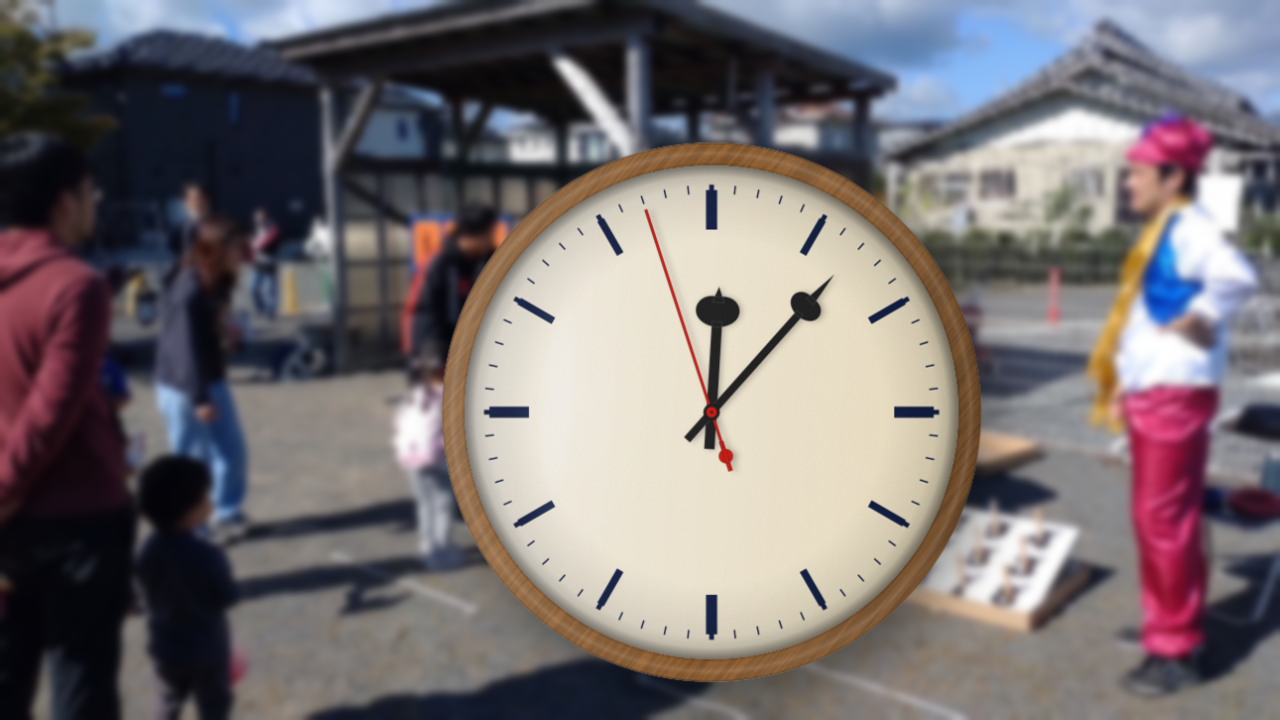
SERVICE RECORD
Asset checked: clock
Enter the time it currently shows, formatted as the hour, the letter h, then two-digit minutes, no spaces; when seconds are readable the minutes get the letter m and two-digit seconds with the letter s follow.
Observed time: 12h06m57s
